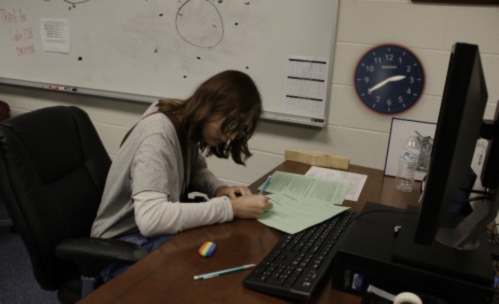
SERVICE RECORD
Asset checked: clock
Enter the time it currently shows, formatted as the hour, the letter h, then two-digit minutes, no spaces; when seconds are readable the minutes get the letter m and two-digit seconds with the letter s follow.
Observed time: 2h40
